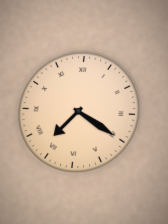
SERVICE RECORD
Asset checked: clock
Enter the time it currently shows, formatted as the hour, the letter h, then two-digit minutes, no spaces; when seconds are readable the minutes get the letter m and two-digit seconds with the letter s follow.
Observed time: 7h20
